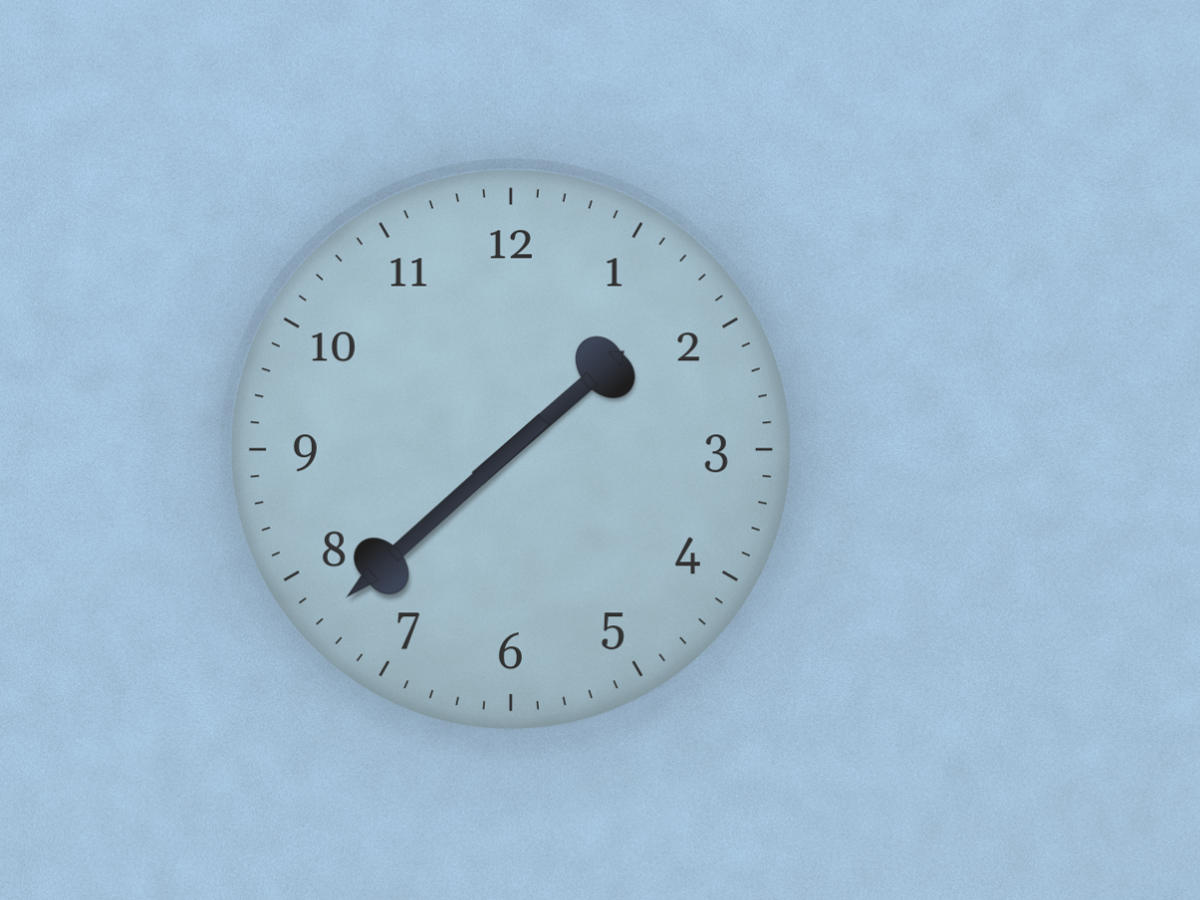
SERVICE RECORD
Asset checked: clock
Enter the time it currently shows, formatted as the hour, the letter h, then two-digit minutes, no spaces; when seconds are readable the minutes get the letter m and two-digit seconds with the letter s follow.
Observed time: 1h38
